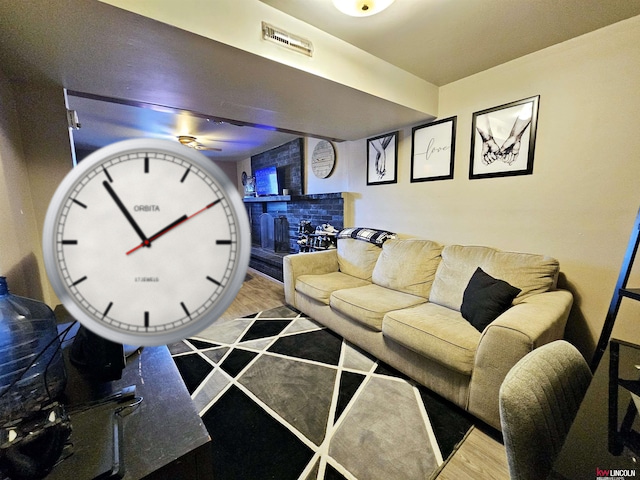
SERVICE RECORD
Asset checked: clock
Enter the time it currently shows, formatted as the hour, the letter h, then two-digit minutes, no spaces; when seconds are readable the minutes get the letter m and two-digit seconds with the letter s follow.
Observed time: 1h54m10s
